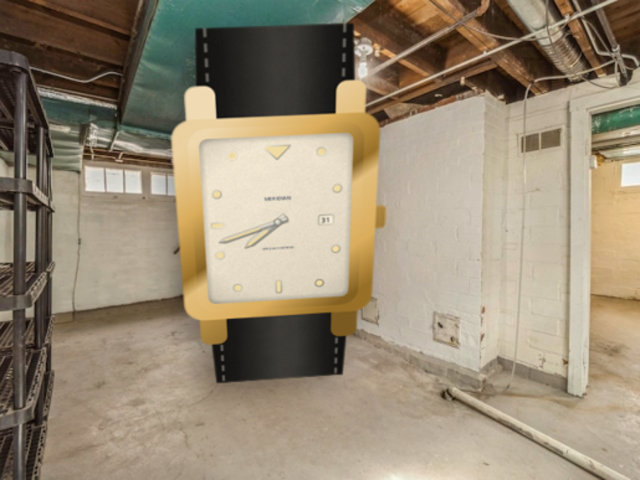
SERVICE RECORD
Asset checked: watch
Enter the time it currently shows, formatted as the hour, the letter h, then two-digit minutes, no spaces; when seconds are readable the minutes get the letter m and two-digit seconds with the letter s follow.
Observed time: 7h42
